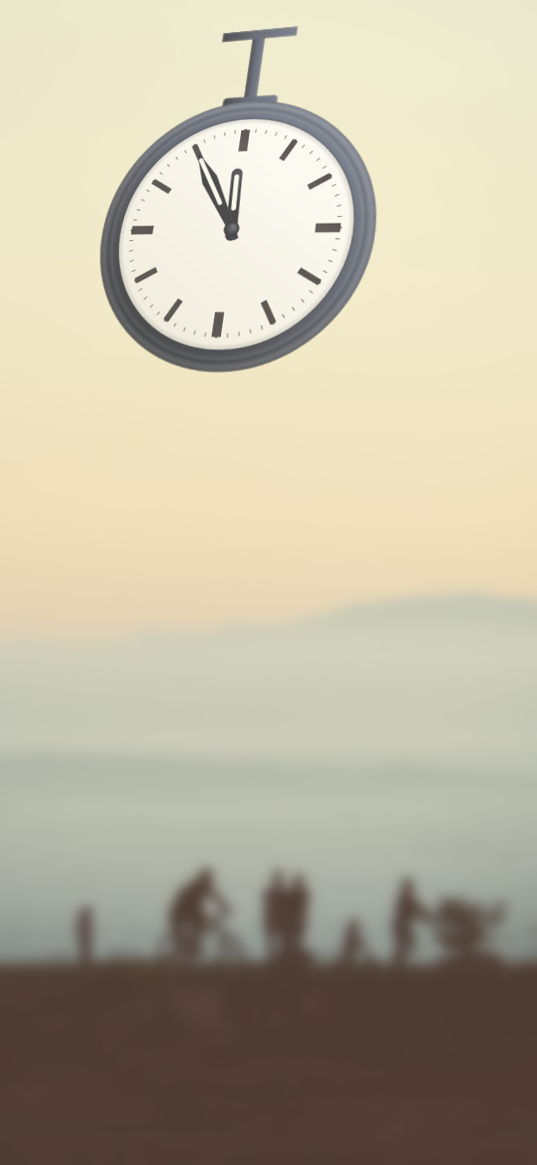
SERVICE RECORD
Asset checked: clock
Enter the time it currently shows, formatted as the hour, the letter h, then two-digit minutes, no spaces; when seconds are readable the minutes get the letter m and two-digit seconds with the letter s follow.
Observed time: 11h55
